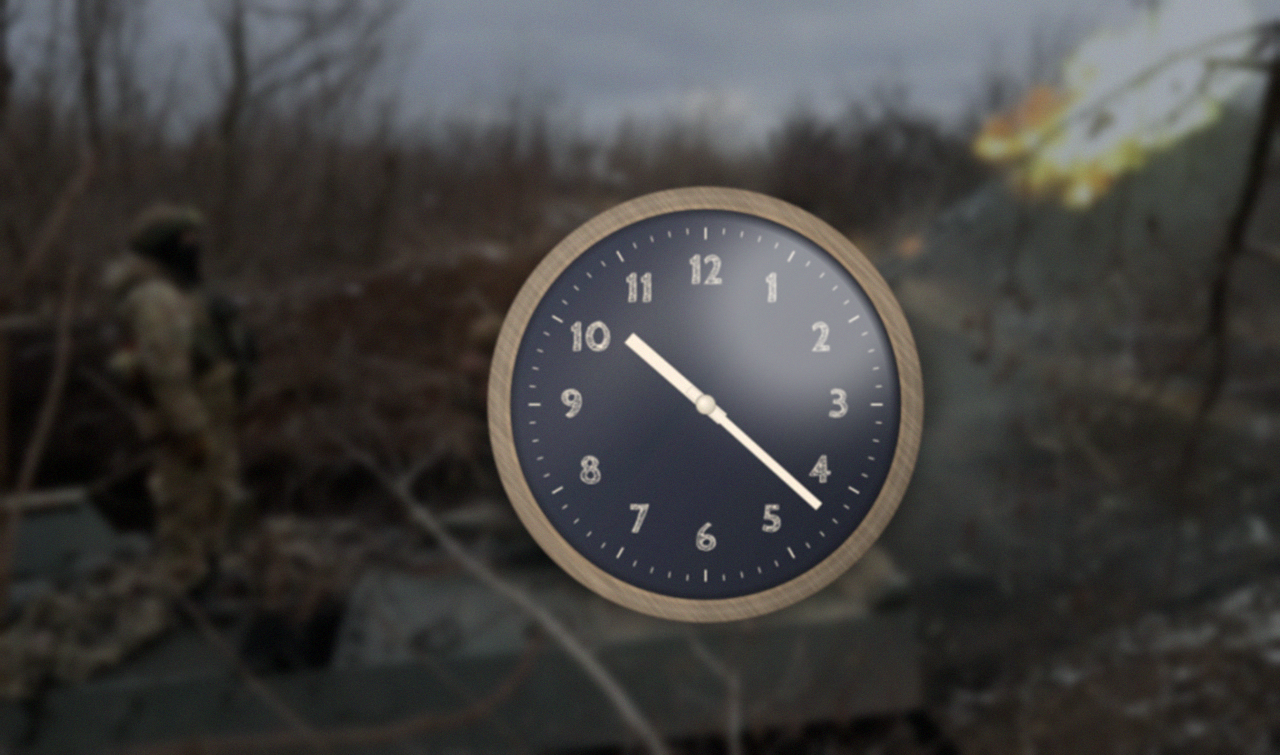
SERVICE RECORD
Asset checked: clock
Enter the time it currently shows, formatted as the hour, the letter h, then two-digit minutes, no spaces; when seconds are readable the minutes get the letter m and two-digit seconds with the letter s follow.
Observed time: 10h22
